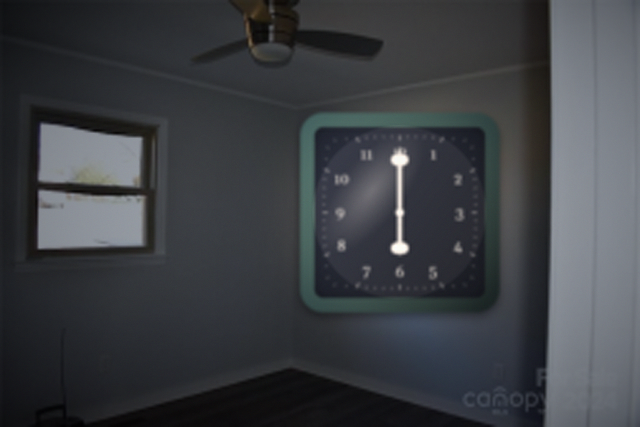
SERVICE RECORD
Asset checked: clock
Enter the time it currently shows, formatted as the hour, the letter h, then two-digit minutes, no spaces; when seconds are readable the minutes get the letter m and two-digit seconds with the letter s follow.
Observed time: 6h00
